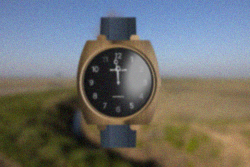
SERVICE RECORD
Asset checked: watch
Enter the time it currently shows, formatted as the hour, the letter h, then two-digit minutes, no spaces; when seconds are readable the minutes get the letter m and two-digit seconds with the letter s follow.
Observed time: 11h59
